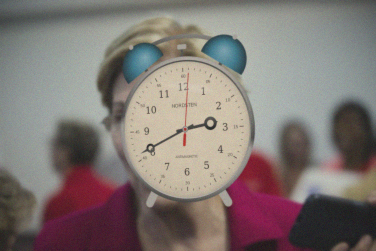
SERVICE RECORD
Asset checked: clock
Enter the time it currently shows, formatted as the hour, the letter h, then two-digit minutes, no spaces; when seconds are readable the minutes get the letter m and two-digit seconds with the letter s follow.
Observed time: 2h41m01s
